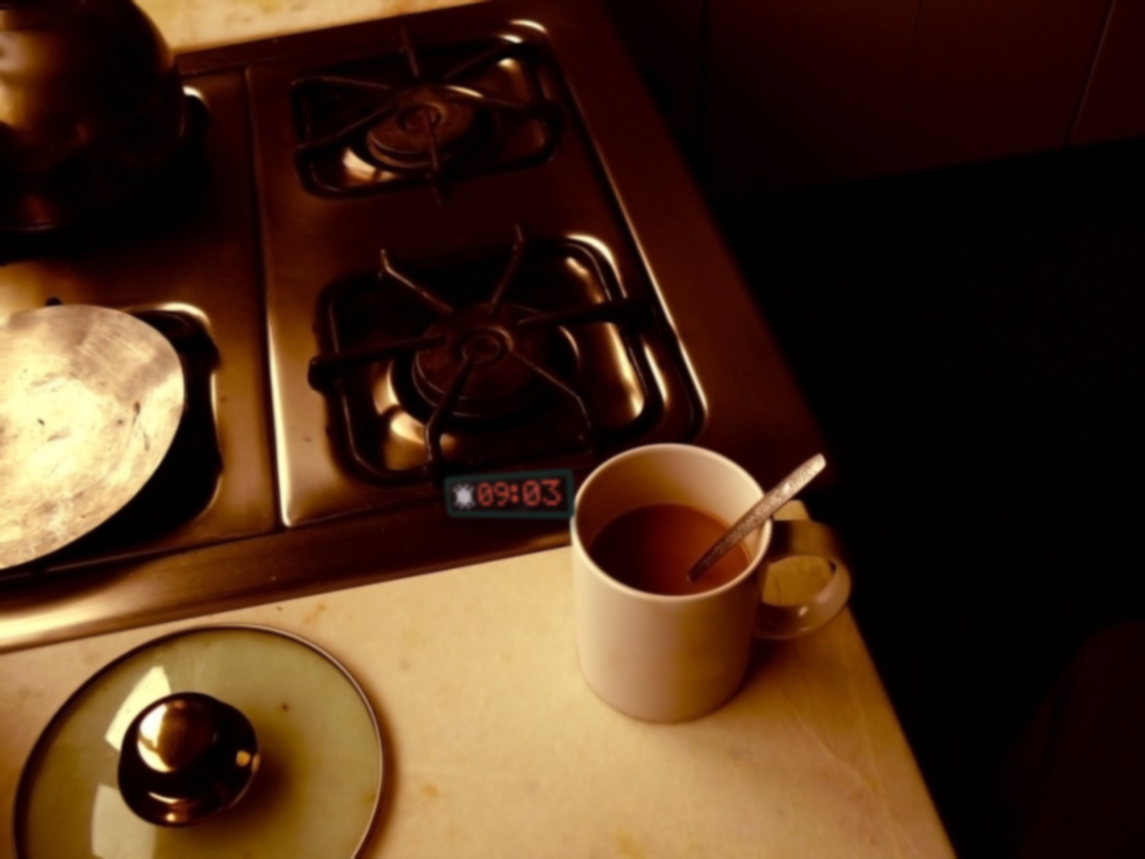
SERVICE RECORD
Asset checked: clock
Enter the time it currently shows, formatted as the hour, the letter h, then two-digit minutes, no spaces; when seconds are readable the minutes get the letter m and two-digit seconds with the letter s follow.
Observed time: 9h03
